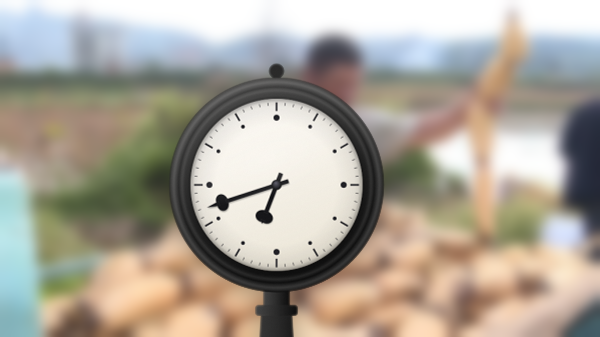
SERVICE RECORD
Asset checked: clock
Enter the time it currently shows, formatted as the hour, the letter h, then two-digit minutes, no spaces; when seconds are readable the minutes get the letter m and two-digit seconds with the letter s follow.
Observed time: 6h42
